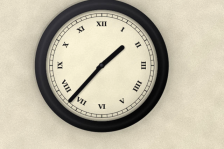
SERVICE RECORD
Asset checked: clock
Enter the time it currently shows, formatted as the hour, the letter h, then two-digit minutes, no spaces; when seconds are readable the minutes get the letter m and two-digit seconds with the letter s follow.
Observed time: 1h37
